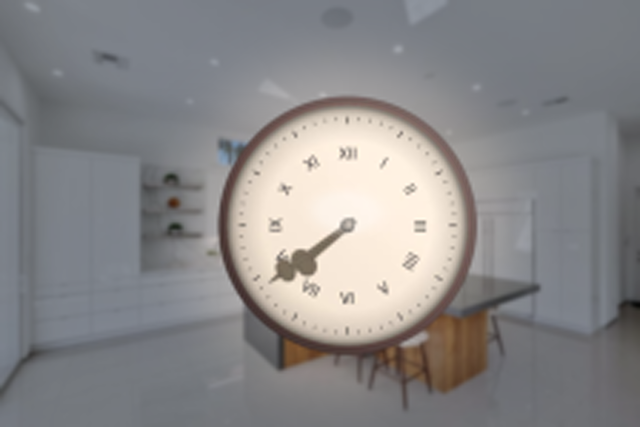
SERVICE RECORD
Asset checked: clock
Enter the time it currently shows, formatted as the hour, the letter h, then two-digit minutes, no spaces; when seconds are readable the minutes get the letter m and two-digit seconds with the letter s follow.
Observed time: 7h39
